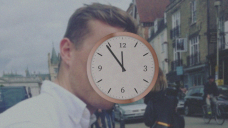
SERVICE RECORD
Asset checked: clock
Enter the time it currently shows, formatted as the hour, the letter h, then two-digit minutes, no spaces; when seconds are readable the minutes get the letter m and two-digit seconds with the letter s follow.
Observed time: 11h54
